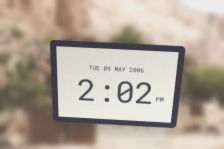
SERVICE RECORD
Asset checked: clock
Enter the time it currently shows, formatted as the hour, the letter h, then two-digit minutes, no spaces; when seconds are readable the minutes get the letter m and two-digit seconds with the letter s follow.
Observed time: 2h02
